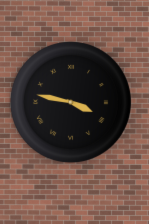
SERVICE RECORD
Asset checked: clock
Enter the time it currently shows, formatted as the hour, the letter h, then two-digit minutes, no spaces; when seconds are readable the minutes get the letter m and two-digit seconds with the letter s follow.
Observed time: 3h47
